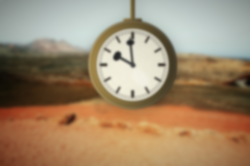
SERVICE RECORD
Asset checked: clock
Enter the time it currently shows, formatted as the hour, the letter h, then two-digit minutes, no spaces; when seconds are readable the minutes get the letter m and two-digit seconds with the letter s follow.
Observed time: 9h59
